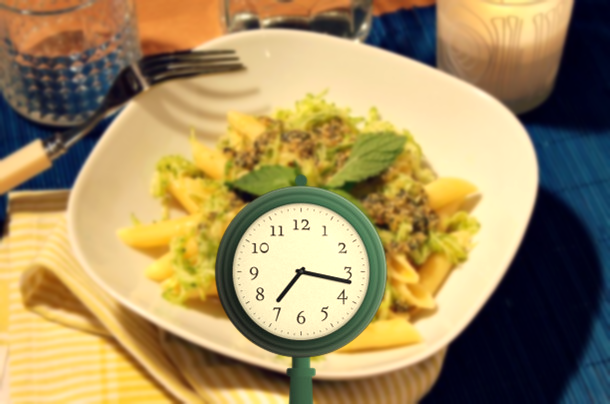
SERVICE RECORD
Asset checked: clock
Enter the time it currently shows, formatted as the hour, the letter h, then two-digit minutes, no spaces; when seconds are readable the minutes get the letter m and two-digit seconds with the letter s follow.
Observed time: 7h17
